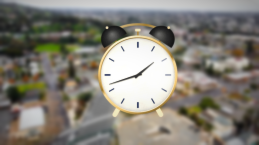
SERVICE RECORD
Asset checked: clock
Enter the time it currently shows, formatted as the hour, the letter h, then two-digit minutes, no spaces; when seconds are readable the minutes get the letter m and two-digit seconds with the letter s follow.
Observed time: 1h42
